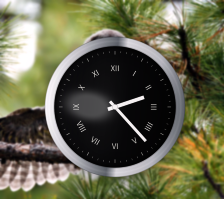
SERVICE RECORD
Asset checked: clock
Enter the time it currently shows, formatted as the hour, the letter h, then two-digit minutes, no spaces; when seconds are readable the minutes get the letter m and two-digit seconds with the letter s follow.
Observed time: 2h23
